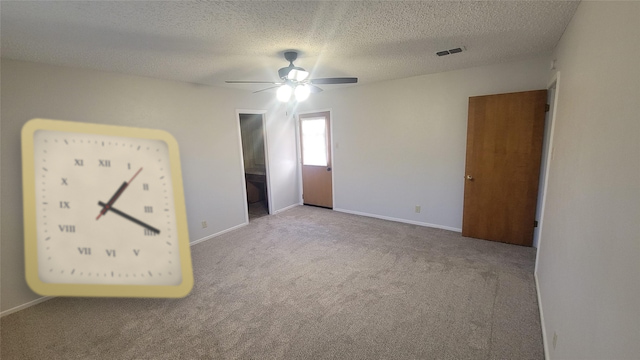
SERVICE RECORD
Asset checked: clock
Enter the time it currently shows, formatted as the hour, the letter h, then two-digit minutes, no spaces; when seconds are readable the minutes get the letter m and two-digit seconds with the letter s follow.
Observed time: 1h19m07s
